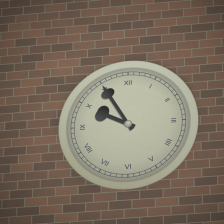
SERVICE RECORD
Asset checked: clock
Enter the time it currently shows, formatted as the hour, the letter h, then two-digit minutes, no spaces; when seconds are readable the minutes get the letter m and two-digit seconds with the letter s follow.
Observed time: 9h55
